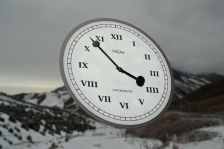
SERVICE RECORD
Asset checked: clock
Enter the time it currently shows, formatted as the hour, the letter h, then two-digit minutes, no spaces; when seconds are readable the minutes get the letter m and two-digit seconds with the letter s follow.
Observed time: 3h53
